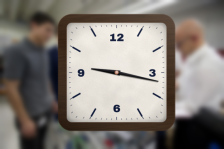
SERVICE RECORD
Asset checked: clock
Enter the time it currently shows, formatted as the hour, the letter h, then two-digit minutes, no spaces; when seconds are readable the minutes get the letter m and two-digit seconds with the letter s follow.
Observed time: 9h17
